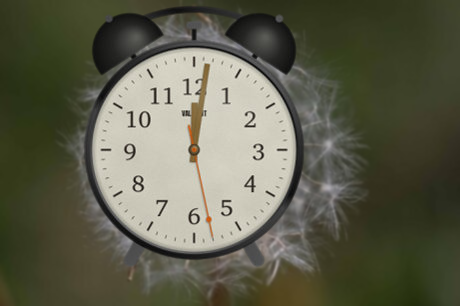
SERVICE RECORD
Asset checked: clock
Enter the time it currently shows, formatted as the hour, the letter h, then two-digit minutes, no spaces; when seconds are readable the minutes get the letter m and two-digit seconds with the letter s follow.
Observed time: 12h01m28s
